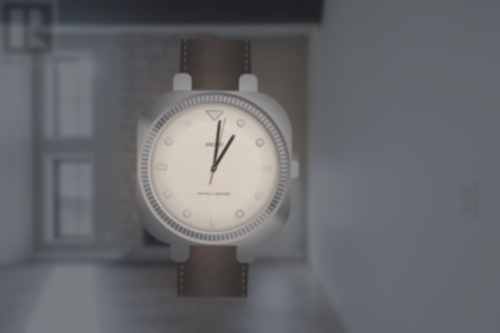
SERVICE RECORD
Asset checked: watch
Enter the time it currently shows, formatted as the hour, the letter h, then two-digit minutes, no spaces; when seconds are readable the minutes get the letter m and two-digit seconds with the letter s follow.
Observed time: 1h01m02s
